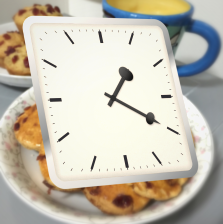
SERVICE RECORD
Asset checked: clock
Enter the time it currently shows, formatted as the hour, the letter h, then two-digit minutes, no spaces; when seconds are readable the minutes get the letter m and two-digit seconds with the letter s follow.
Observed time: 1h20
